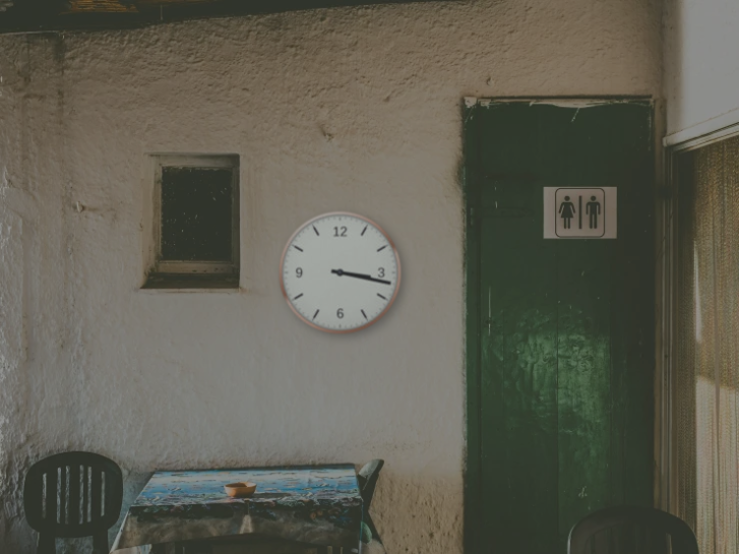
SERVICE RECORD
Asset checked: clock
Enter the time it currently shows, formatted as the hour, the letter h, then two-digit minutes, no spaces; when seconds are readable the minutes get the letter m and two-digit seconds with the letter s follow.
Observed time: 3h17
